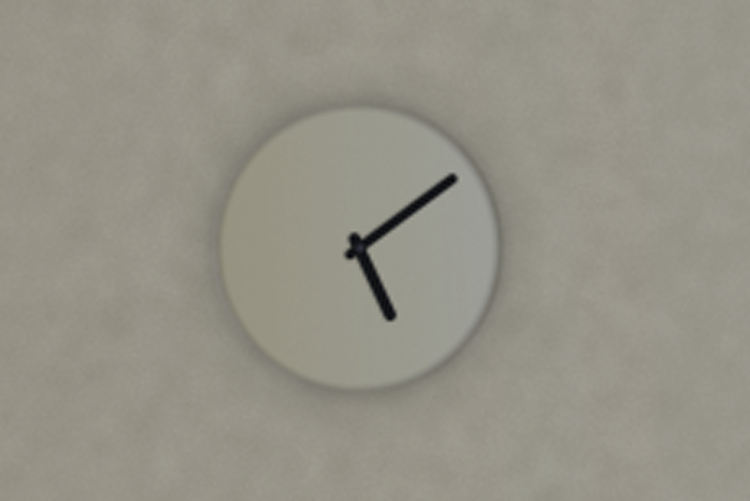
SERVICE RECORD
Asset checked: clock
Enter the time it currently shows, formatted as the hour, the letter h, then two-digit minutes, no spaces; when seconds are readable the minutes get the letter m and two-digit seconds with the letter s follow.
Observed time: 5h09
